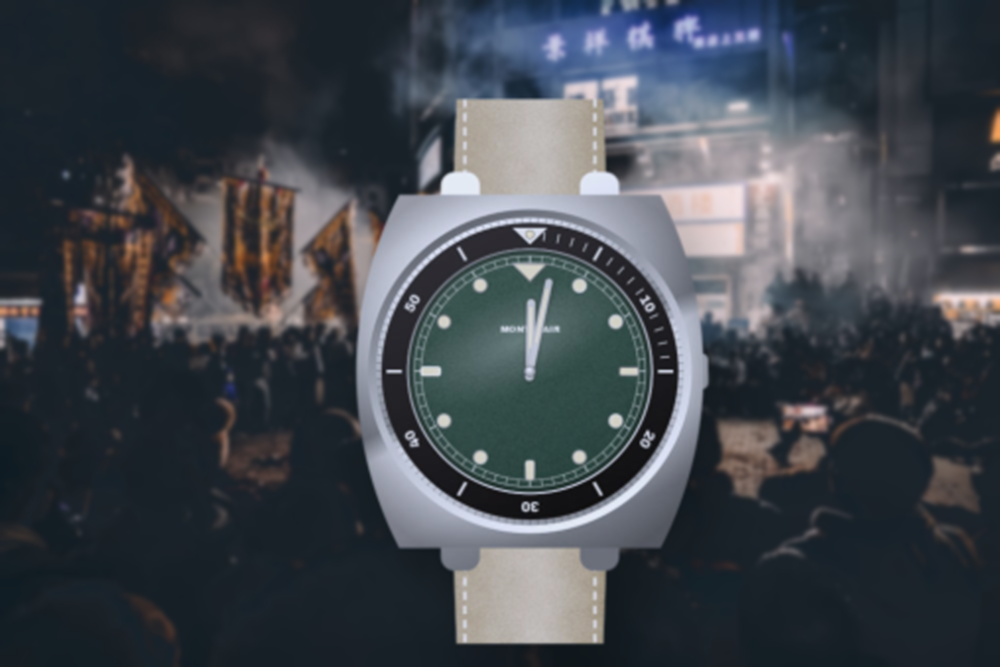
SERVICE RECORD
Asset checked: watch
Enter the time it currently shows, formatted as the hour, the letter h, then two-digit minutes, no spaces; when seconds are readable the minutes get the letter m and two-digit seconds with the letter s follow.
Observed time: 12h02
